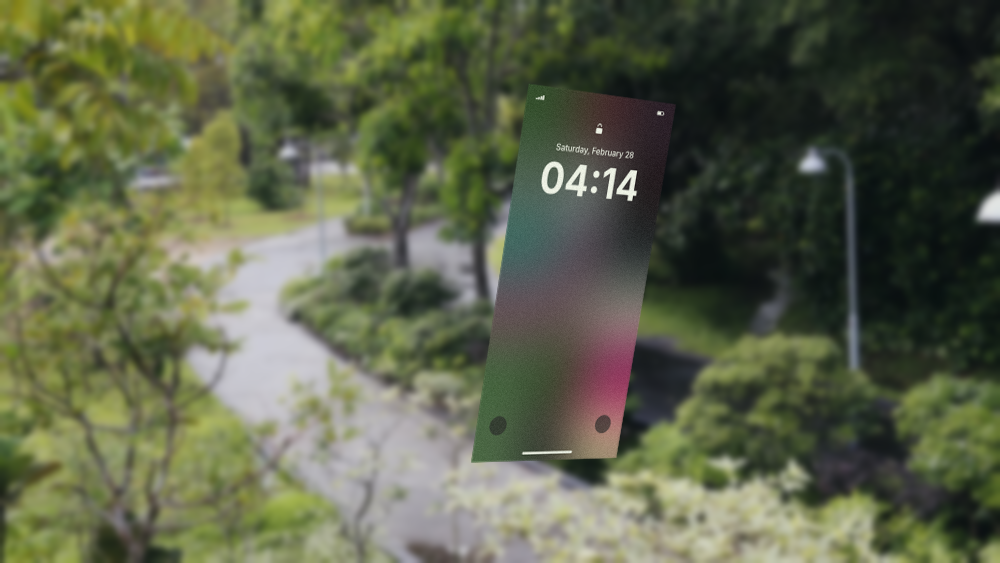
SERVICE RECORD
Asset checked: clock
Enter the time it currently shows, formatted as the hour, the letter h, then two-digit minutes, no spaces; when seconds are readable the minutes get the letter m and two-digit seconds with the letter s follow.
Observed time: 4h14
